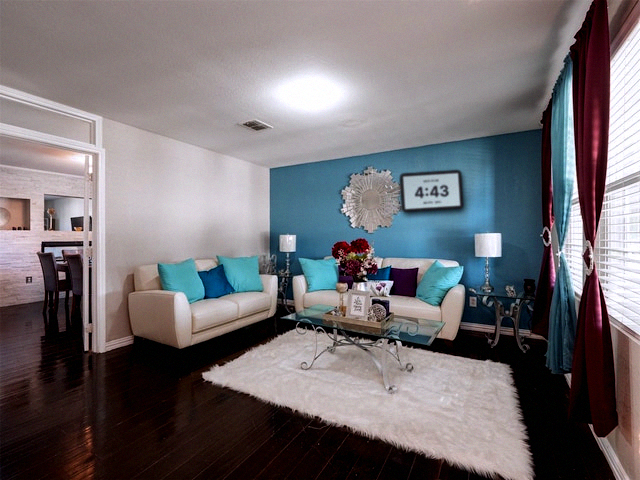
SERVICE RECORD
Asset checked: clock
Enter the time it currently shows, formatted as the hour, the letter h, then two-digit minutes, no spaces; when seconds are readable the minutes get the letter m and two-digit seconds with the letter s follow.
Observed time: 4h43
